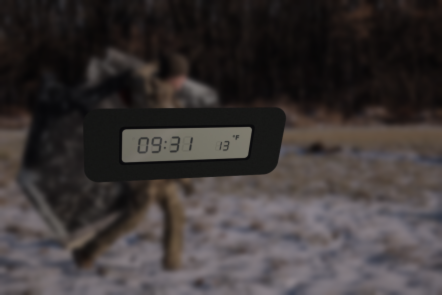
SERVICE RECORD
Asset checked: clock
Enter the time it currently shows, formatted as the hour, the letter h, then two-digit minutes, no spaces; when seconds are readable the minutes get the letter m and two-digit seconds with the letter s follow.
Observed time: 9h31
